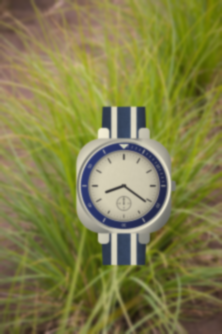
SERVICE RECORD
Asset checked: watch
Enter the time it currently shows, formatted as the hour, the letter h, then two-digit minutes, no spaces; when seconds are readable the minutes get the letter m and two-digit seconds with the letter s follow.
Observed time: 8h21
